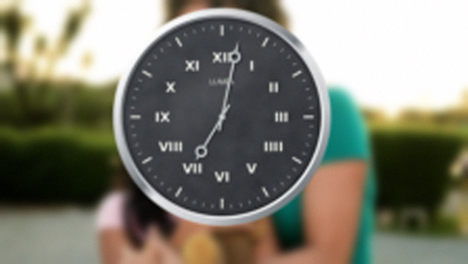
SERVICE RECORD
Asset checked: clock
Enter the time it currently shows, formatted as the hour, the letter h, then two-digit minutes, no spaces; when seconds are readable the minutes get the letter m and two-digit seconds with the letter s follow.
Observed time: 7h02
